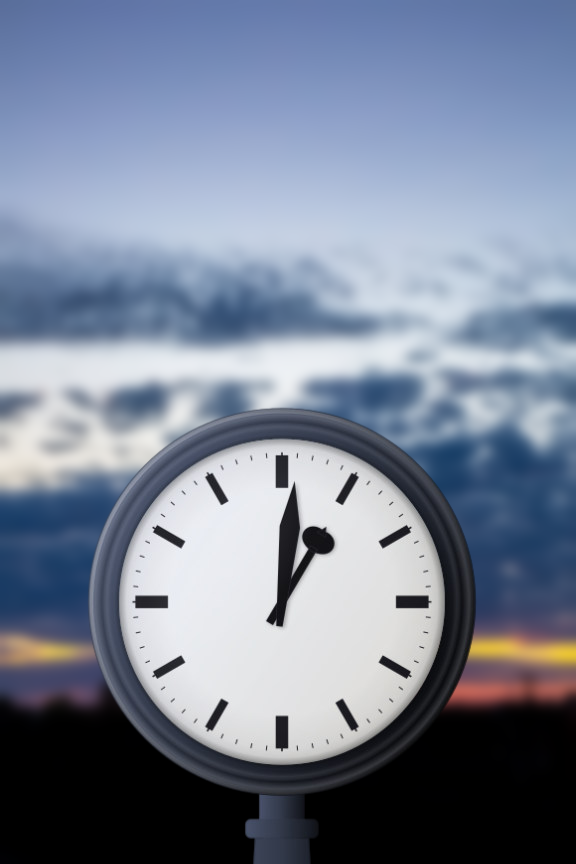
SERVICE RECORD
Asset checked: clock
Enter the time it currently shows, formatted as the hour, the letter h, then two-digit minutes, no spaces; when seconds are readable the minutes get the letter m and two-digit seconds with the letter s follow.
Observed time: 1h01
